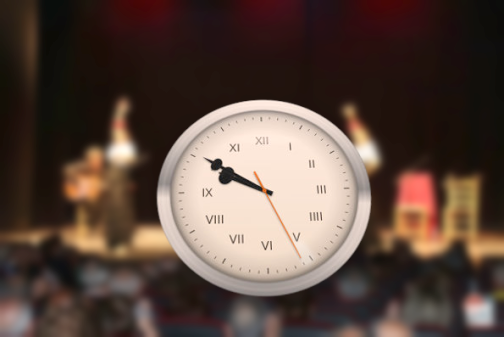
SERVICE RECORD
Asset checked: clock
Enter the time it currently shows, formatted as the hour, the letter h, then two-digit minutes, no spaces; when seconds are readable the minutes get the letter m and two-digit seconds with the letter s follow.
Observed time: 9h50m26s
